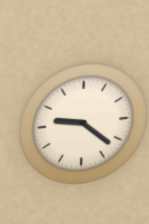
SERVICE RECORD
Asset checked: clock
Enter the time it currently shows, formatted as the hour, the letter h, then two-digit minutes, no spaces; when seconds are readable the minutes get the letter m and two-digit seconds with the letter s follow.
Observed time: 9h22
